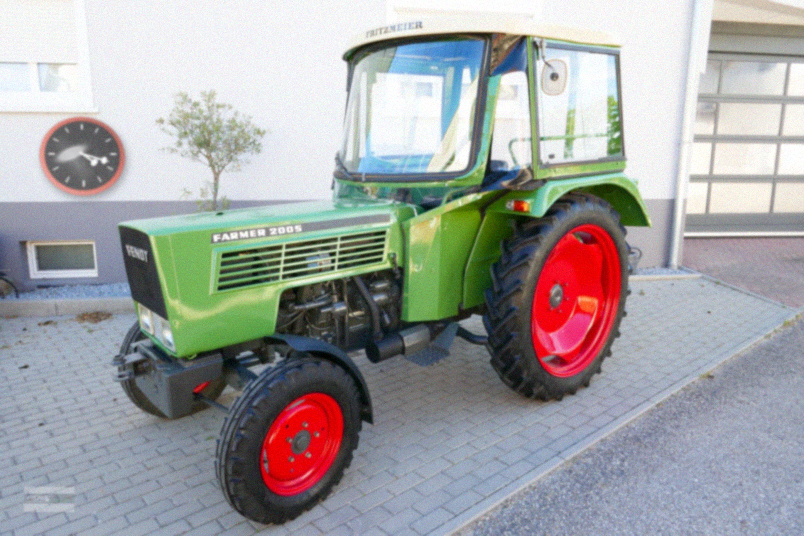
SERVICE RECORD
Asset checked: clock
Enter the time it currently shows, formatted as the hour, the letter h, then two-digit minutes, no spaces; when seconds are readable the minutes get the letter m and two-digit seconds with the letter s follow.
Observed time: 4h18
